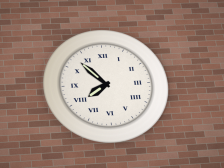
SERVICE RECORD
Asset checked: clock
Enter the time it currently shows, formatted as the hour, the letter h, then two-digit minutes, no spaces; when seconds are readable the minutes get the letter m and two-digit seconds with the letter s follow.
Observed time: 7h53
